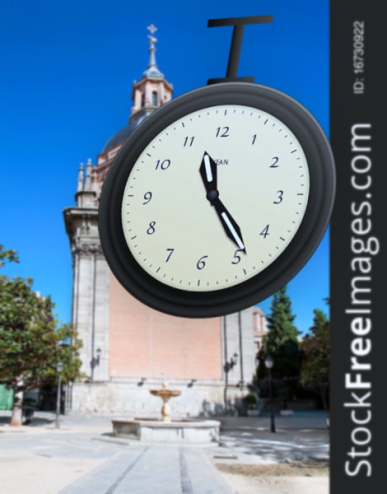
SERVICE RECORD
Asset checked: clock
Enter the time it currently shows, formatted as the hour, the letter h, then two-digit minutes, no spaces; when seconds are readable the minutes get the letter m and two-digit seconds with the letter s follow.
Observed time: 11h24
